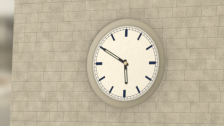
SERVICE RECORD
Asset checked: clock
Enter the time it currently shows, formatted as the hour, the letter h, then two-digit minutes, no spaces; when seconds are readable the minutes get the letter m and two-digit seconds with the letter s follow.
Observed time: 5h50
